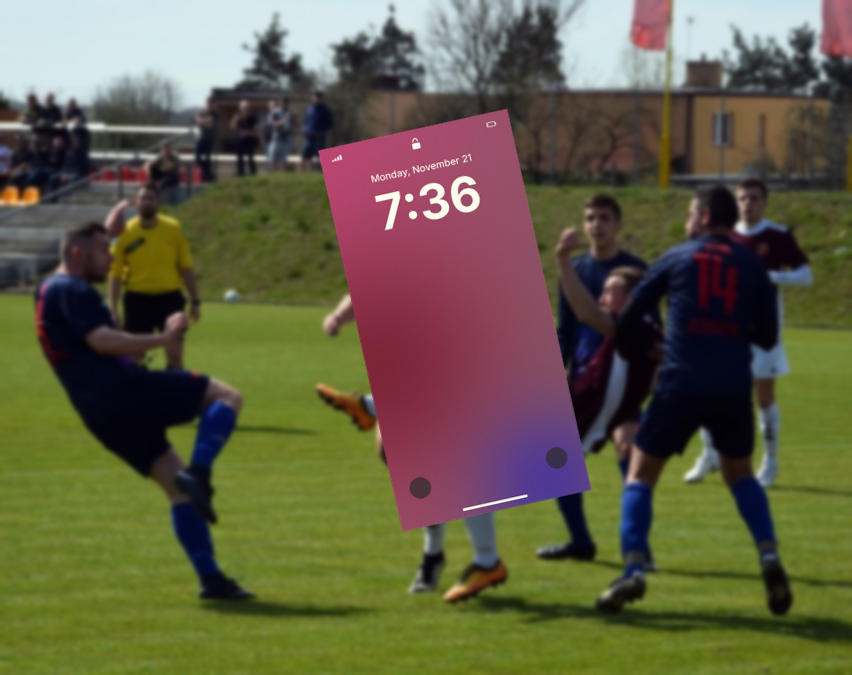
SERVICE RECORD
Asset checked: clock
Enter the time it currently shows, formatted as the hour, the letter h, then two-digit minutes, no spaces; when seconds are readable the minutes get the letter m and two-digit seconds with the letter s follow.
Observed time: 7h36
